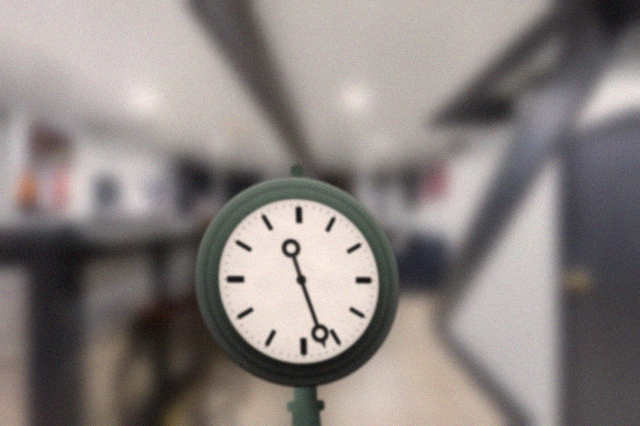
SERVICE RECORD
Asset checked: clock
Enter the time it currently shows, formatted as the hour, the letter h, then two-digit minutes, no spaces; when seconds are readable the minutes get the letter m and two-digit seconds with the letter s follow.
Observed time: 11h27
